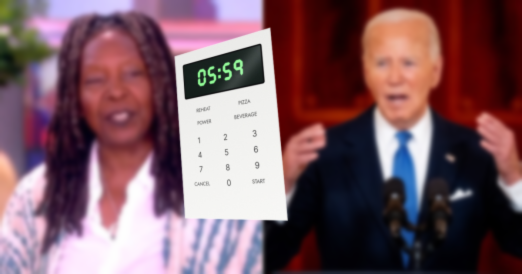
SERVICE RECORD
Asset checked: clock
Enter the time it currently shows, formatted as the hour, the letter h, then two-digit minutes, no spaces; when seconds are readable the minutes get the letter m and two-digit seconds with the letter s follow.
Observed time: 5h59
